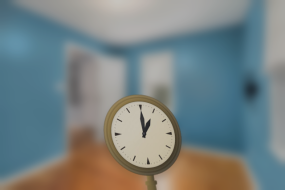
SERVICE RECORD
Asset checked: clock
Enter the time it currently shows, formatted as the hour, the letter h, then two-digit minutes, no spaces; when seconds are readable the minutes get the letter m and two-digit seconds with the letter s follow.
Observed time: 1h00
